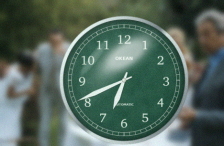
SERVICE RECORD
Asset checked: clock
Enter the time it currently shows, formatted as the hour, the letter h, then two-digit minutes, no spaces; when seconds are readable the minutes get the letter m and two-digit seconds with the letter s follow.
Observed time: 6h41
